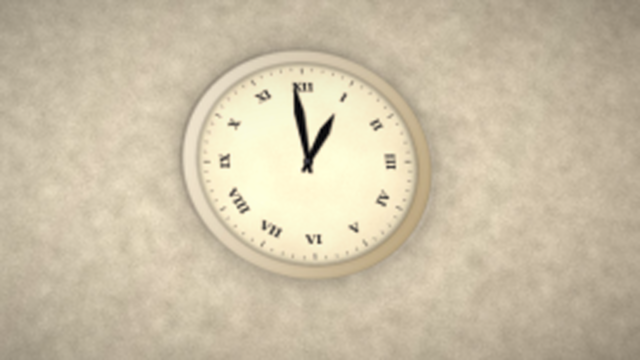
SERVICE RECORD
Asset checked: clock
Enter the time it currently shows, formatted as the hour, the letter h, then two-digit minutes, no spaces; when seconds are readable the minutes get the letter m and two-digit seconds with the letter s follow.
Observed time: 12h59
